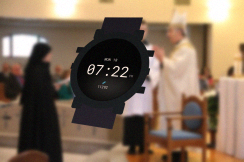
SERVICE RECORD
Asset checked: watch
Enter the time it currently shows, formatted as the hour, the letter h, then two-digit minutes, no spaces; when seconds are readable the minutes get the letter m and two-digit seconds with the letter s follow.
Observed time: 7h22
